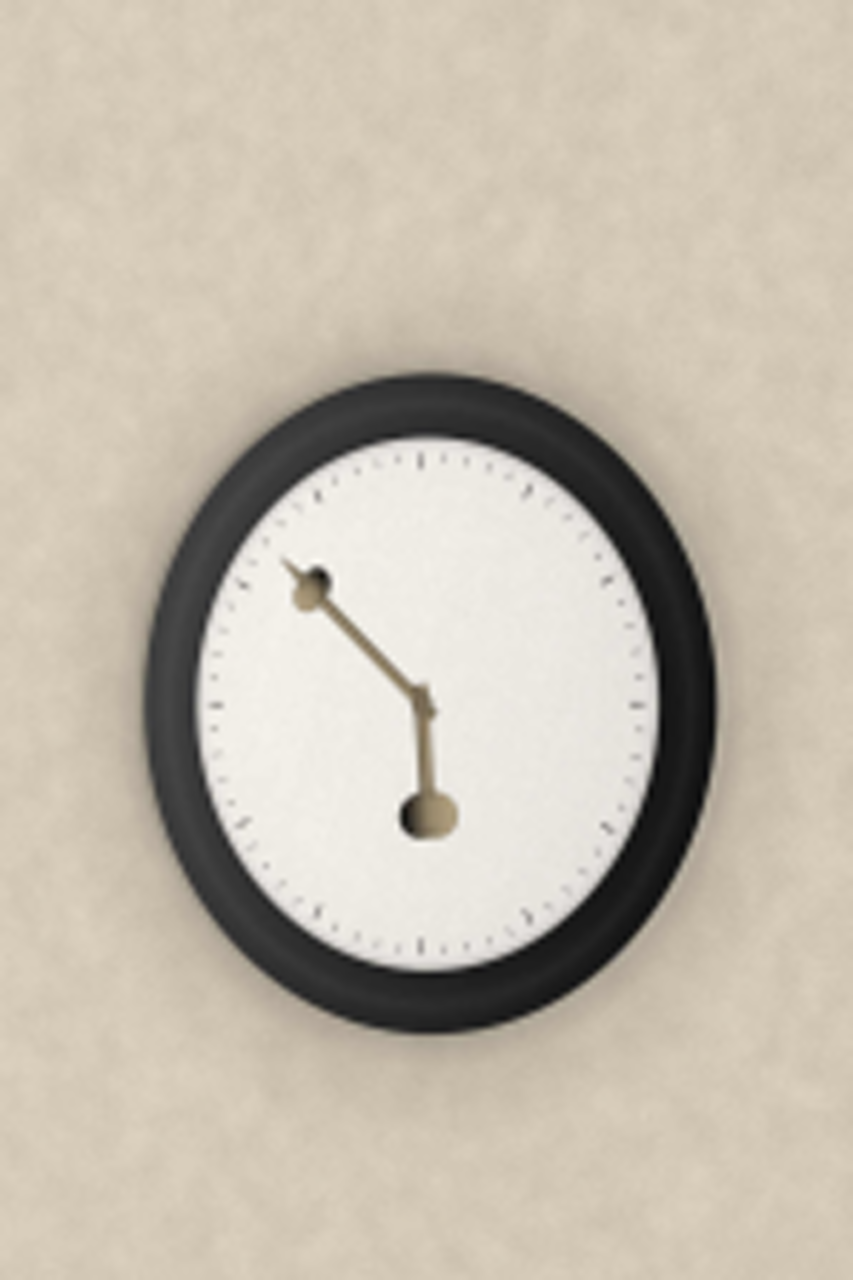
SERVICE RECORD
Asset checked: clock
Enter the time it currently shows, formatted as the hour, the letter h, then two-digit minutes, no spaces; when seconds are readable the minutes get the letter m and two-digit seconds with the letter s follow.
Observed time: 5h52
